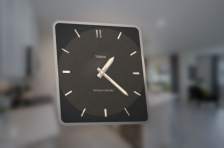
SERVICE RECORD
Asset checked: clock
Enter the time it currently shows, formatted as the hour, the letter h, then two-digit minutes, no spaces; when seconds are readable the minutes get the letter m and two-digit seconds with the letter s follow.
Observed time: 1h22
